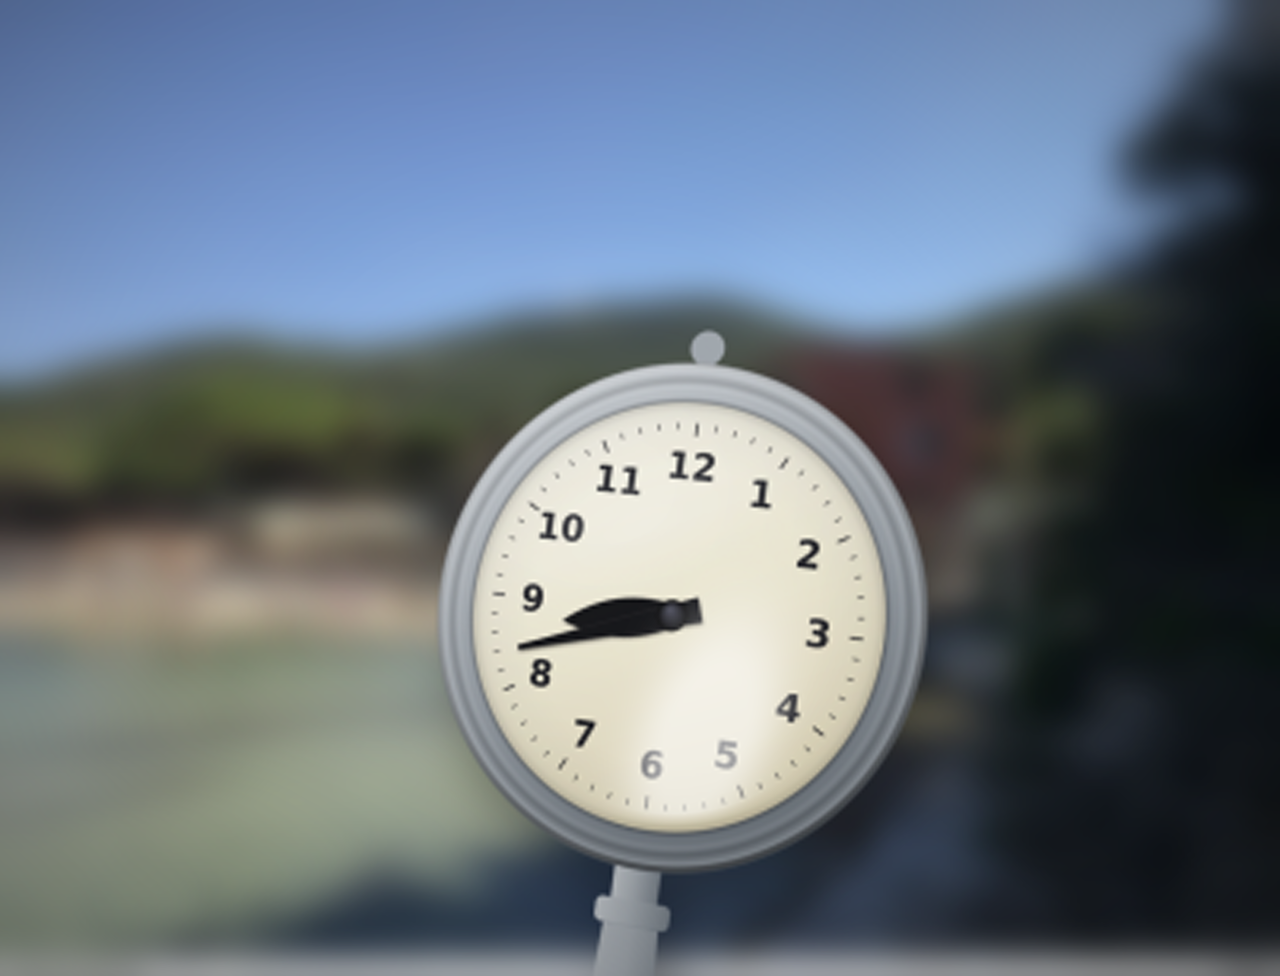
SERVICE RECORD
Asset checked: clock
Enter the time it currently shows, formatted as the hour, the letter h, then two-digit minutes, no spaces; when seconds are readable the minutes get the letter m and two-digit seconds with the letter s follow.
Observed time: 8h42
